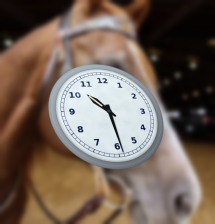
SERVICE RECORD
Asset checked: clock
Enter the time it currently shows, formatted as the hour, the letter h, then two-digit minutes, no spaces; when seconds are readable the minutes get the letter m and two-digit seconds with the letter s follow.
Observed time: 10h29
